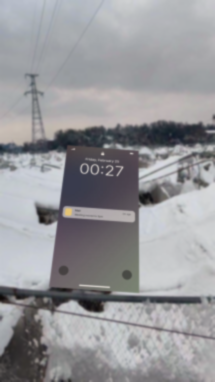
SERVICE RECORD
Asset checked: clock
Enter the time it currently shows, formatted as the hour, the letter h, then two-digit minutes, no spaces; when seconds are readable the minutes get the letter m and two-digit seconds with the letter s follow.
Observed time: 0h27
